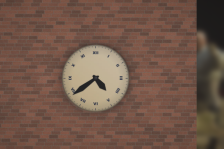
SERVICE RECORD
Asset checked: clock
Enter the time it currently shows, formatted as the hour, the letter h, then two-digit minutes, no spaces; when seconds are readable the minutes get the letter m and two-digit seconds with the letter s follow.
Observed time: 4h39
